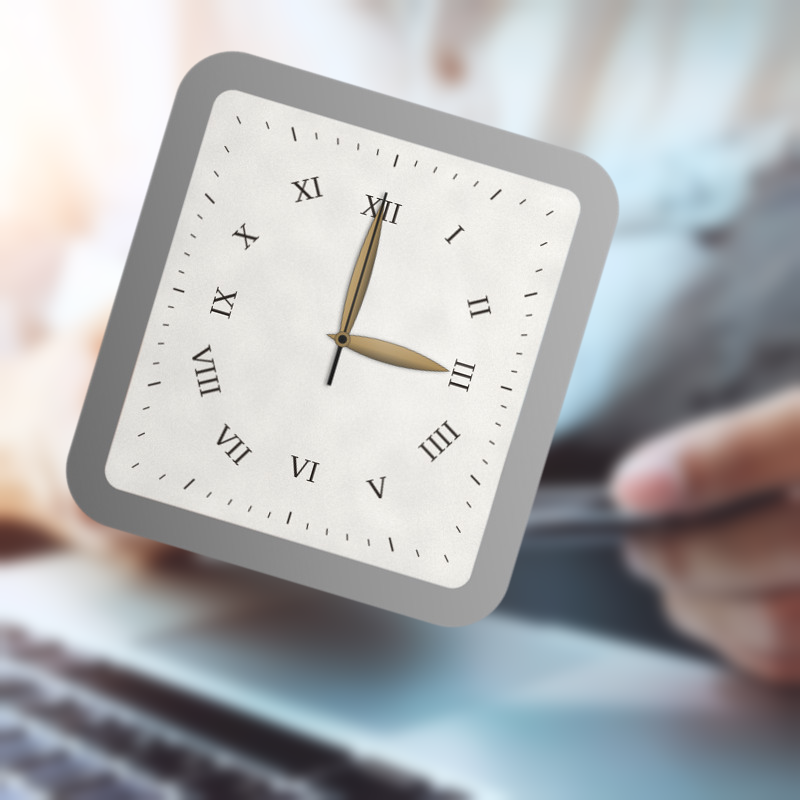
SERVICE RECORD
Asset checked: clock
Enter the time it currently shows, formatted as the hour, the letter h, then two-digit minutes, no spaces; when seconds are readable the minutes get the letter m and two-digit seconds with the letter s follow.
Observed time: 3h00m00s
